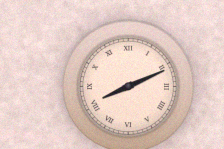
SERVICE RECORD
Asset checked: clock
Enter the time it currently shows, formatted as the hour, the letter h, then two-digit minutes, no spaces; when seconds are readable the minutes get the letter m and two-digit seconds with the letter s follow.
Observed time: 8h11
